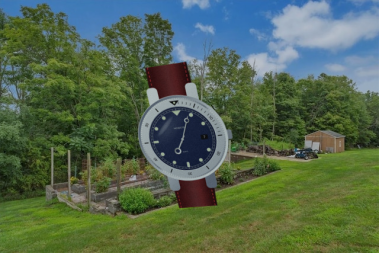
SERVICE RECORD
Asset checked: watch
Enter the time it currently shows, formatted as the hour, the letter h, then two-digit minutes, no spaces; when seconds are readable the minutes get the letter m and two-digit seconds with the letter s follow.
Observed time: 7h04
